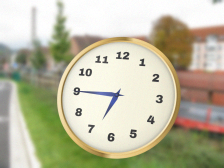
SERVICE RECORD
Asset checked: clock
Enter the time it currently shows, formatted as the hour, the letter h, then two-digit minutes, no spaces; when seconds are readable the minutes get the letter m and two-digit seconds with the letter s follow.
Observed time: 6h45
